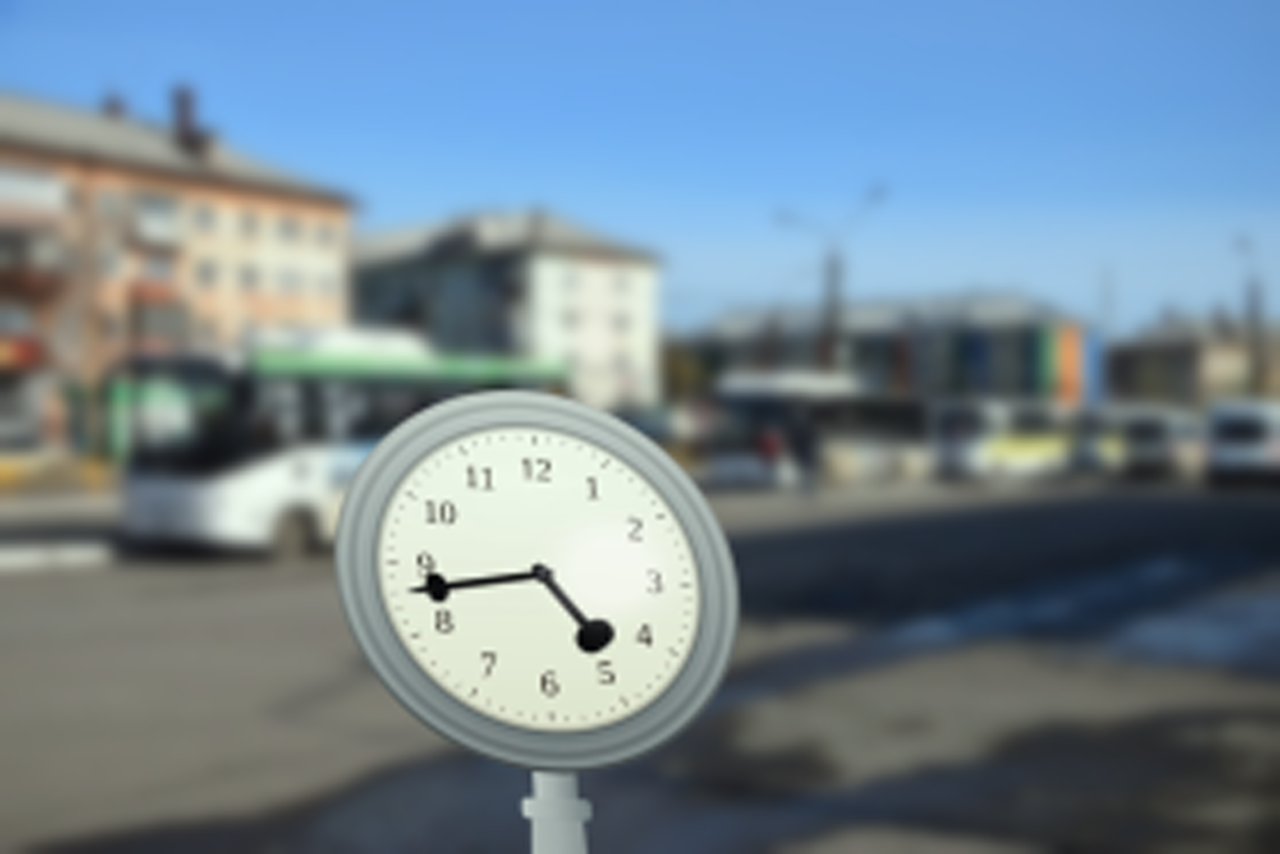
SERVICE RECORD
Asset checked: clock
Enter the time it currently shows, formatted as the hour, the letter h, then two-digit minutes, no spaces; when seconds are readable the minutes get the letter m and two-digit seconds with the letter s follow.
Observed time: 4h43
